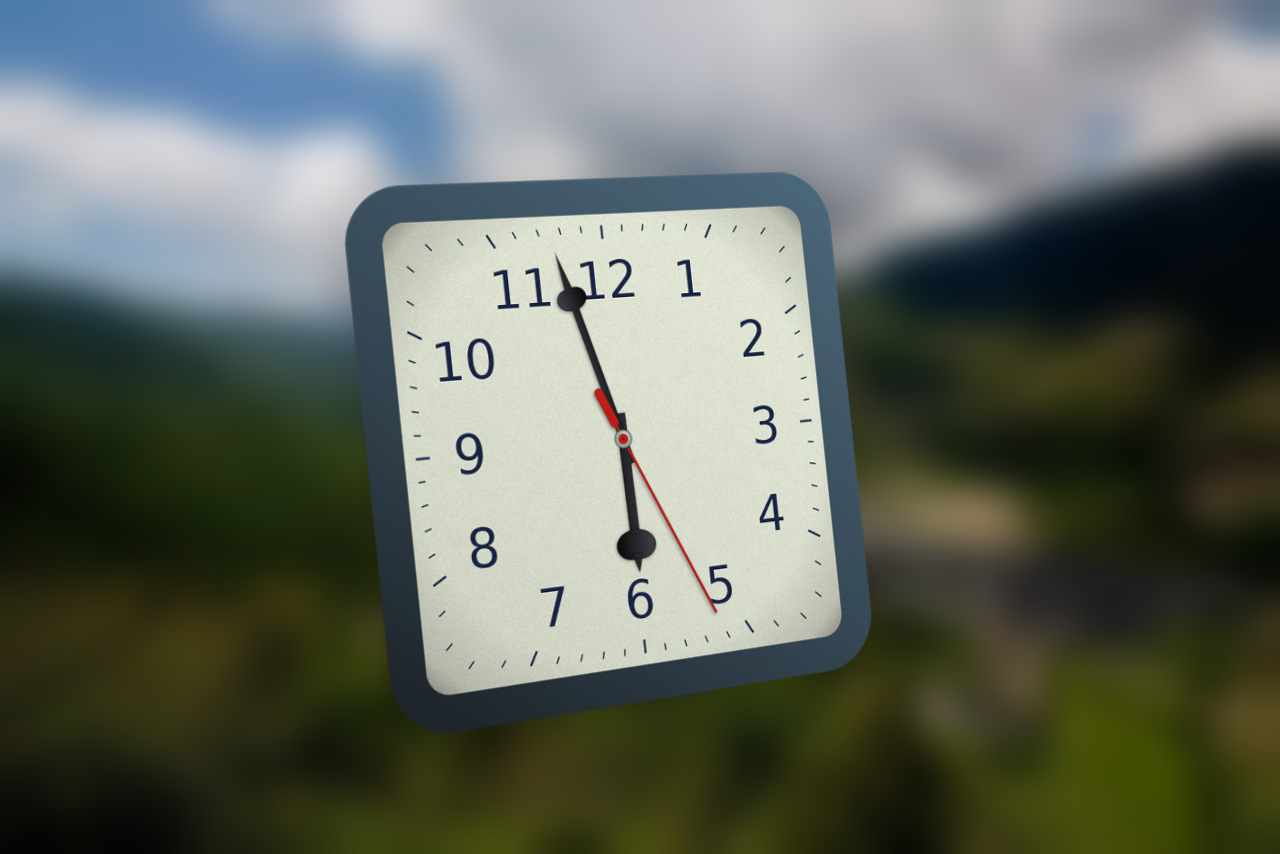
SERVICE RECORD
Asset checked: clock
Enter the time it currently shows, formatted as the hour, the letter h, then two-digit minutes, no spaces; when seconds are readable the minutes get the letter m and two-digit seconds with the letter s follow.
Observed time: 5h57m26s
